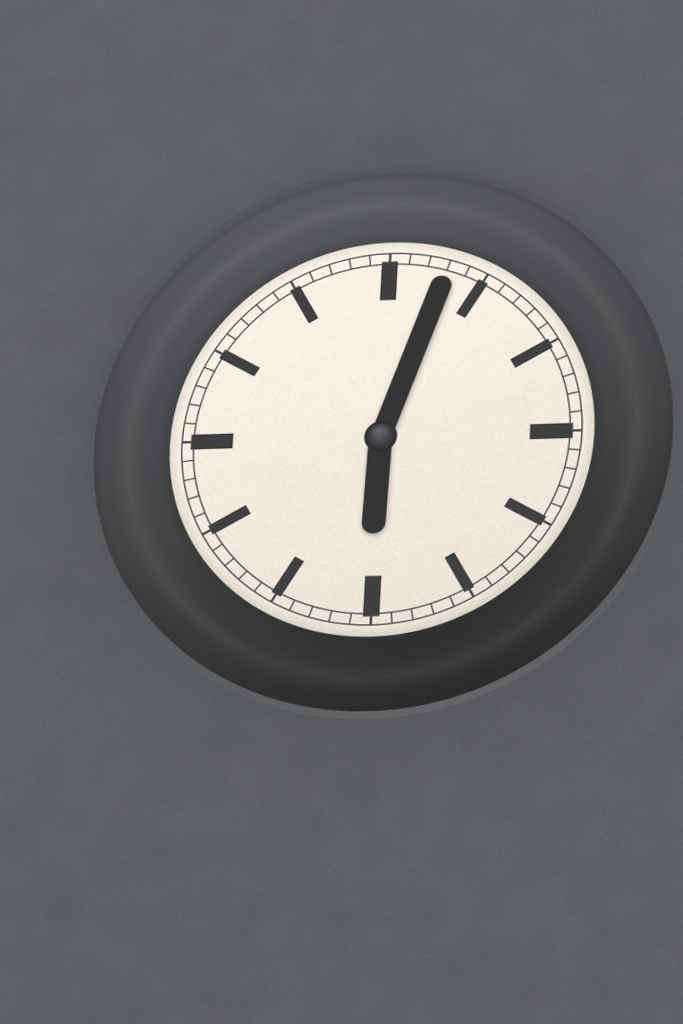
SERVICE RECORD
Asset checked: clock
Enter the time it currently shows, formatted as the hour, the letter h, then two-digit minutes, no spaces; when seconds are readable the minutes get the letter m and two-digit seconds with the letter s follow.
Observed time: 6h03
